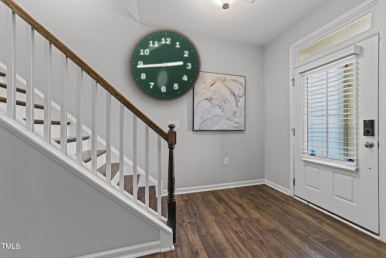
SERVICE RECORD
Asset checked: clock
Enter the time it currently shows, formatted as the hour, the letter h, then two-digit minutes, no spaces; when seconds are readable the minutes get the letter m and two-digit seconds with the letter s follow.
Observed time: 2h44
